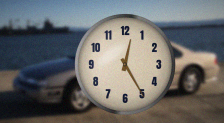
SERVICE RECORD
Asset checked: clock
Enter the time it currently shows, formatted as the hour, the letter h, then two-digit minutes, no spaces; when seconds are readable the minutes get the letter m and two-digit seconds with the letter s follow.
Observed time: 12h25
